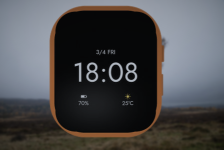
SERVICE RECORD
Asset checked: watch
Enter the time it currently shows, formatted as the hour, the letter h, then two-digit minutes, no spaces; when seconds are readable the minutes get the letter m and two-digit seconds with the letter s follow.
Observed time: 18h08
